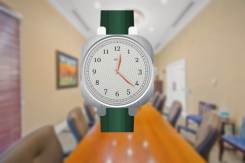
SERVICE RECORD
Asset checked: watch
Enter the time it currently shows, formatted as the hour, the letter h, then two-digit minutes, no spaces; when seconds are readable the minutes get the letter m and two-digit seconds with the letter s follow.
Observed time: 12h22
